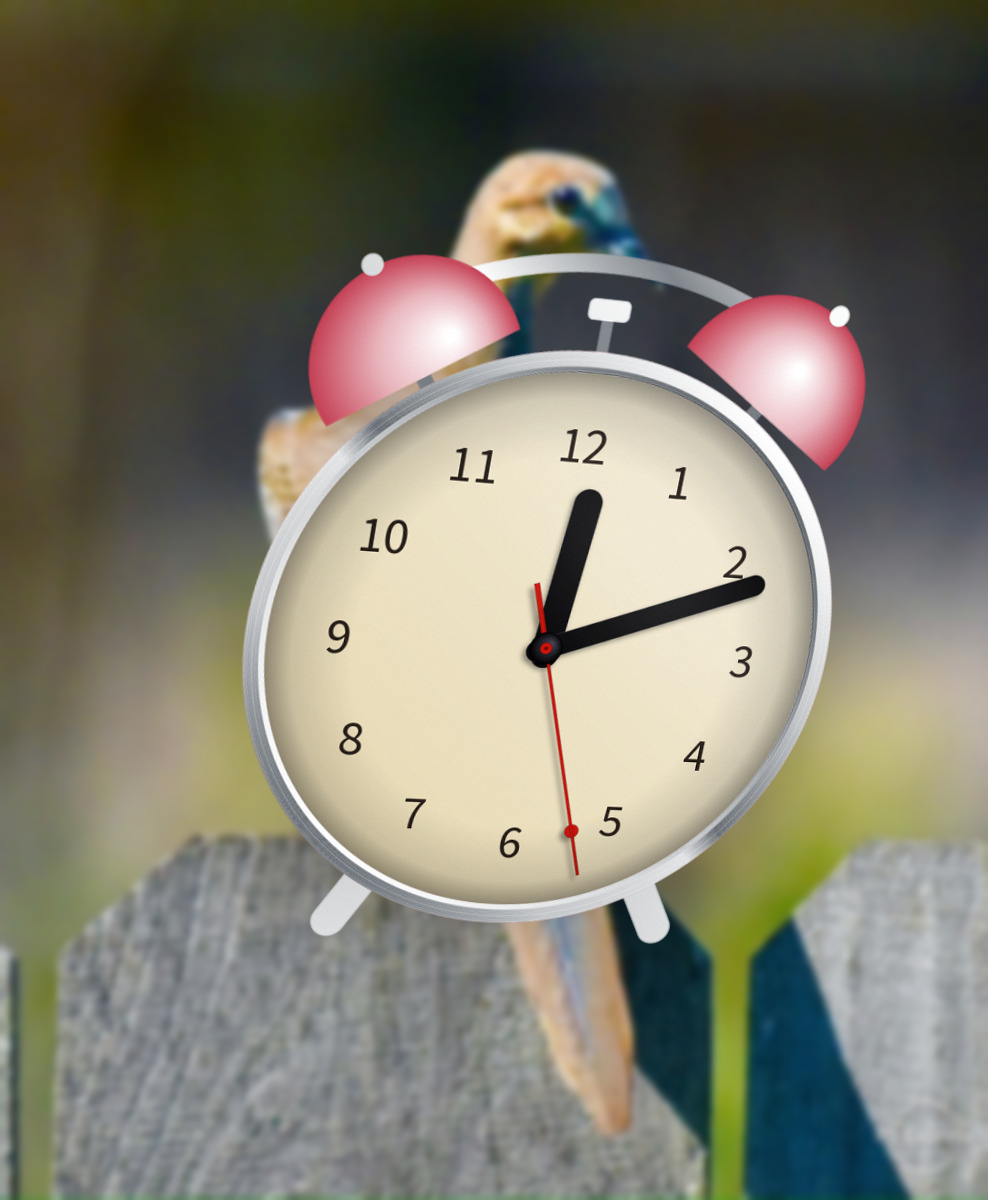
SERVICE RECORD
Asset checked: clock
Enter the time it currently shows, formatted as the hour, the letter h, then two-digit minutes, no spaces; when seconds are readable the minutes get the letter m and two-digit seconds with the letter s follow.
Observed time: 12h11m27s
